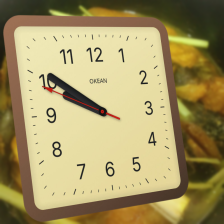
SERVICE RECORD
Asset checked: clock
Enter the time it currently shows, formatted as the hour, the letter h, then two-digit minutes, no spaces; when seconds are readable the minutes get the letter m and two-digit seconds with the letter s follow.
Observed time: 9h50m49s
